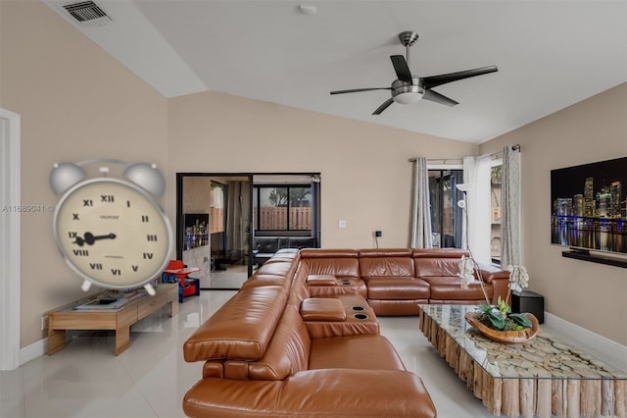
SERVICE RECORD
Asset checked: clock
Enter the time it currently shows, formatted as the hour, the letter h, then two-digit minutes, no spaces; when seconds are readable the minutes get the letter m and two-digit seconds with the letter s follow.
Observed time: 8h43
